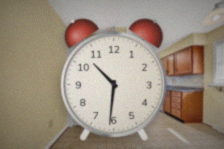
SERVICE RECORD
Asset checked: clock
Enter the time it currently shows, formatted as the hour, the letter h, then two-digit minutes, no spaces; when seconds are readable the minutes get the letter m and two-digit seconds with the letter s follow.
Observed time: 10h31
